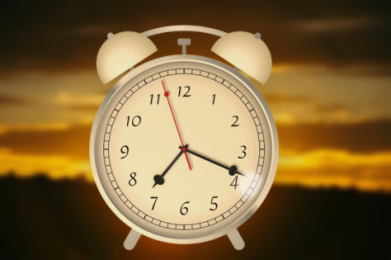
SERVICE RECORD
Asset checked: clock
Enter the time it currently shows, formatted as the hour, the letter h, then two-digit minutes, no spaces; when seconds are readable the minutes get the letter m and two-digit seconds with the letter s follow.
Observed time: 7h18m57s
